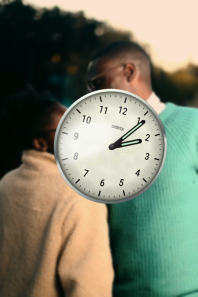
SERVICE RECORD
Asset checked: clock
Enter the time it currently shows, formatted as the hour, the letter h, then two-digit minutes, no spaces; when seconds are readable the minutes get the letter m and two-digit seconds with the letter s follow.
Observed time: 2h06
